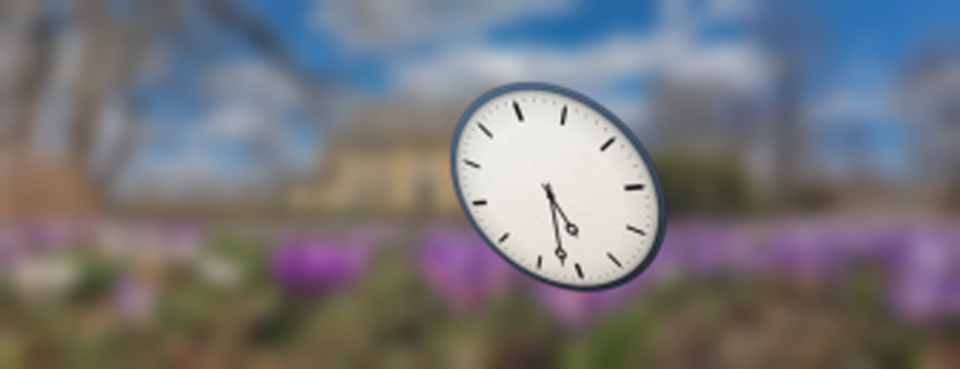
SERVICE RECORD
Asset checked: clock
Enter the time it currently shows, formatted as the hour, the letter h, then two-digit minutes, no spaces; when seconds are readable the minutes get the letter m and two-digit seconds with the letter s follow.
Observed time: 5h32
